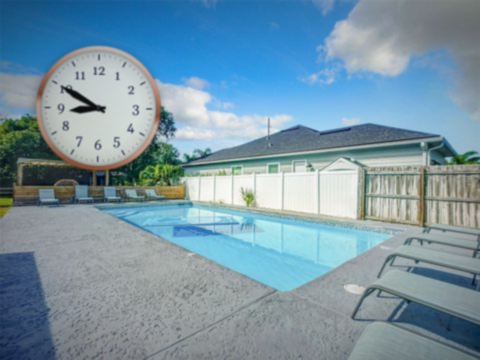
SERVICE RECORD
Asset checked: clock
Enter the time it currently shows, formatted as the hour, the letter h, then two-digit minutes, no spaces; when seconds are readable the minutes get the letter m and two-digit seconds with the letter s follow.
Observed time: 8h50
